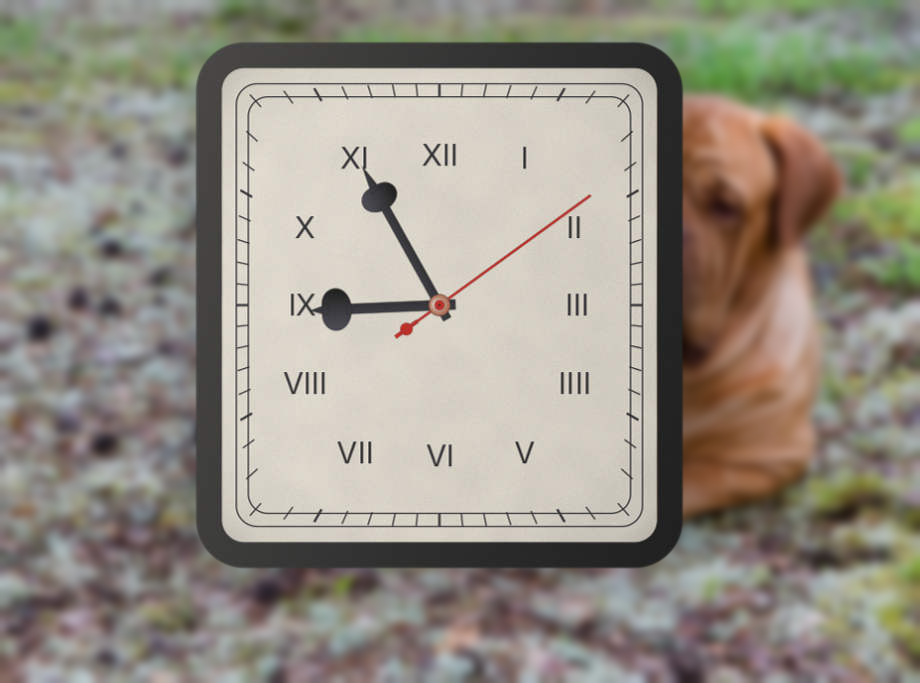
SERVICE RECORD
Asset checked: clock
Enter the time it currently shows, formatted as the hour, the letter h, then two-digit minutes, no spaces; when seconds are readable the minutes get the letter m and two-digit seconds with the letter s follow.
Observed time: 8h55m09s
